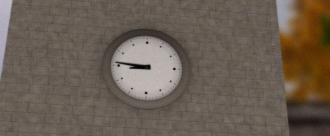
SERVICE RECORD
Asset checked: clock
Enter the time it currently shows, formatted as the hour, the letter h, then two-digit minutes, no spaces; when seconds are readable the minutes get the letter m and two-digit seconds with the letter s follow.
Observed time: 8h46
